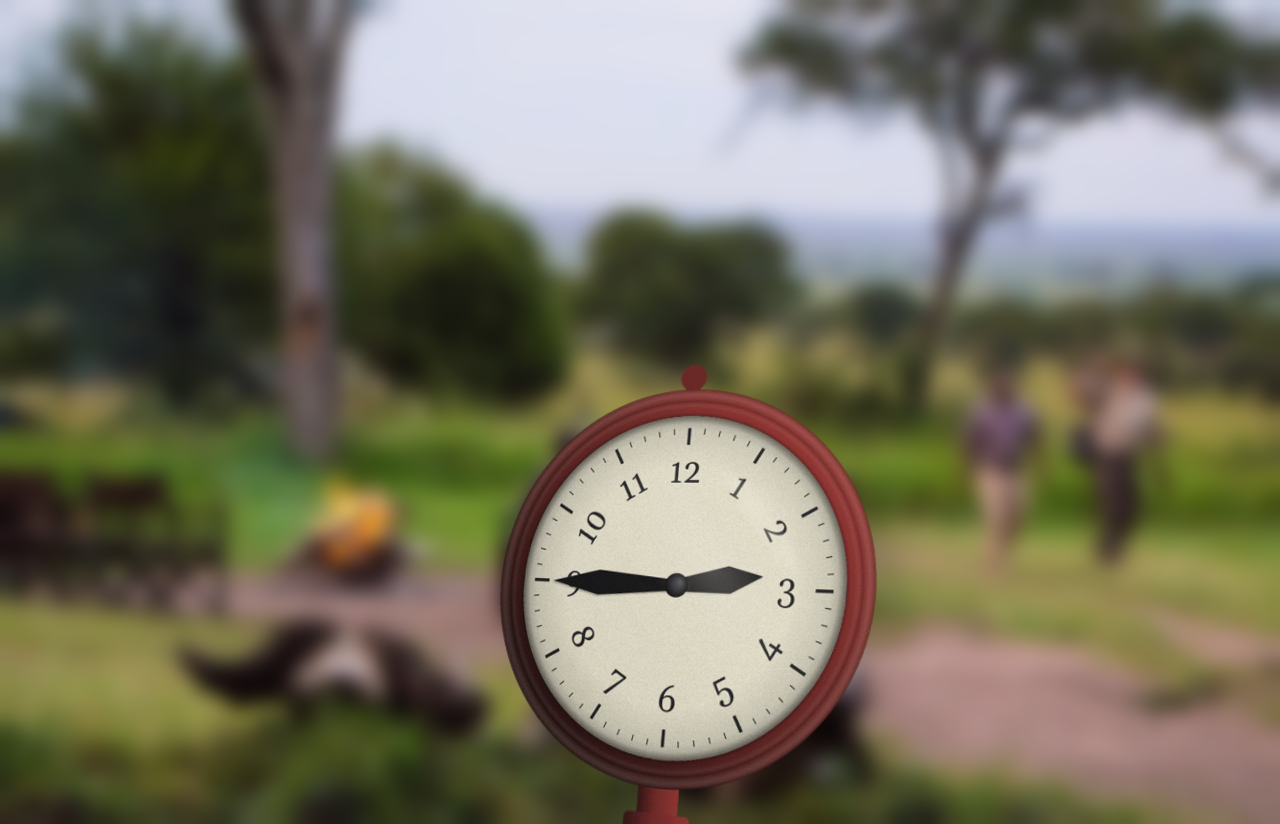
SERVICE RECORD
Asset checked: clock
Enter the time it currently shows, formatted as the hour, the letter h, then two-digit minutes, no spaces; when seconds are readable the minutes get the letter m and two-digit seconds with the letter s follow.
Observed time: 2h45
